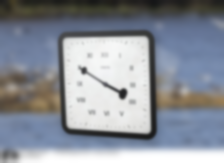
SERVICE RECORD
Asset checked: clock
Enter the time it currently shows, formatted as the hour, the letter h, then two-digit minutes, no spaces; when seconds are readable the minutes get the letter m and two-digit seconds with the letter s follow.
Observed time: 3h50
